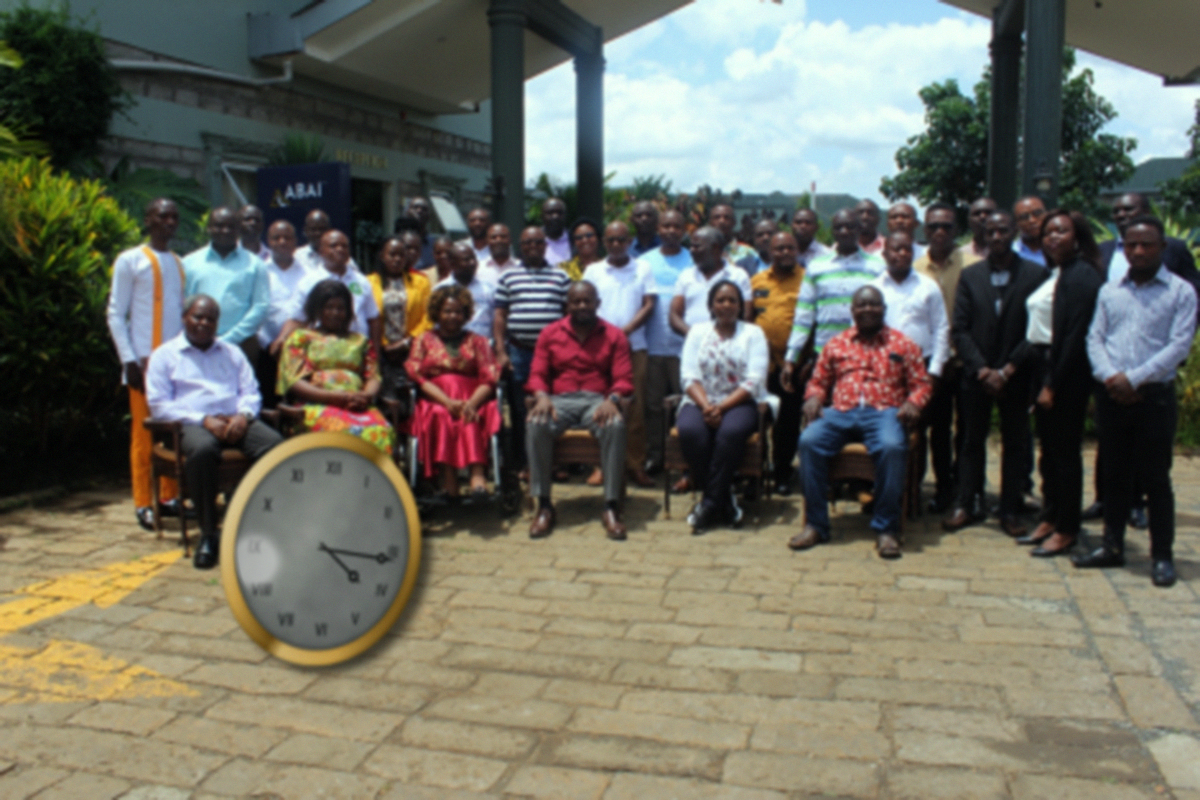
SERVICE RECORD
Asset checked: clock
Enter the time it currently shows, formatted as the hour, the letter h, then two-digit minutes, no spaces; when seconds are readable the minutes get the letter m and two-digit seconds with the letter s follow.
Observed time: 4h16
